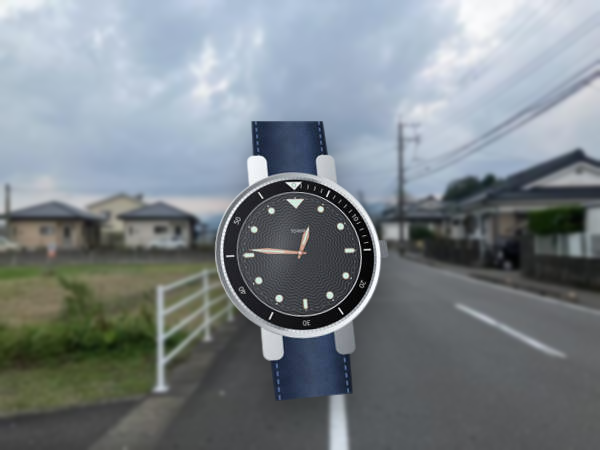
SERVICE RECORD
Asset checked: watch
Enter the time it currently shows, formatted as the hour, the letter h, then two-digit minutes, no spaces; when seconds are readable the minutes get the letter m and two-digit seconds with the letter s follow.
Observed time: 12h46
